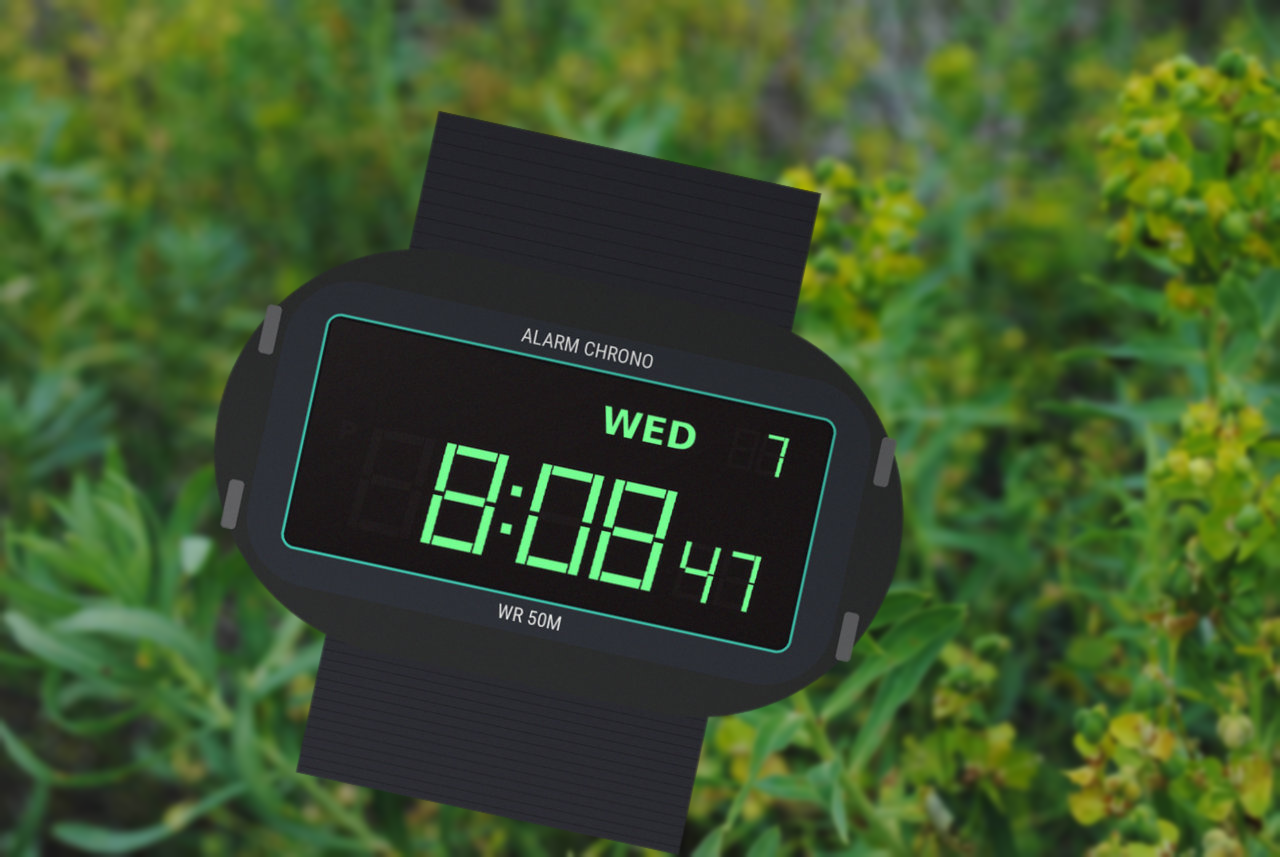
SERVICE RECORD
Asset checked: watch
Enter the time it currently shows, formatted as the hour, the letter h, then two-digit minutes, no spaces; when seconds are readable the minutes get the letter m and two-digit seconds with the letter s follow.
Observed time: 8h08m47s
